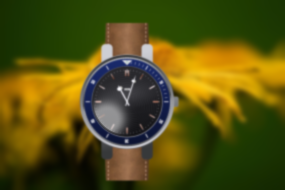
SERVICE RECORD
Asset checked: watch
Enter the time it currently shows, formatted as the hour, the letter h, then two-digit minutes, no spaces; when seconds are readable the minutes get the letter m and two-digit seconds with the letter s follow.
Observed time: 11h03
